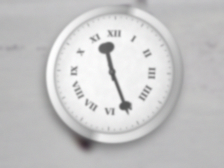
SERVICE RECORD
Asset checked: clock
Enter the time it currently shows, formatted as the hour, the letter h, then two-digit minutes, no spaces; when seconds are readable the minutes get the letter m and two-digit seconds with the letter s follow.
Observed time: 11h26
